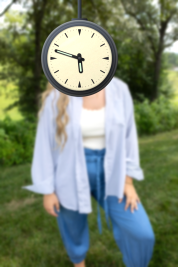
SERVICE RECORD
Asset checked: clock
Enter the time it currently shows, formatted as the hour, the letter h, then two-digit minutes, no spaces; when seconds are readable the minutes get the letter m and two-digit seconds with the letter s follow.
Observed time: 5h48
